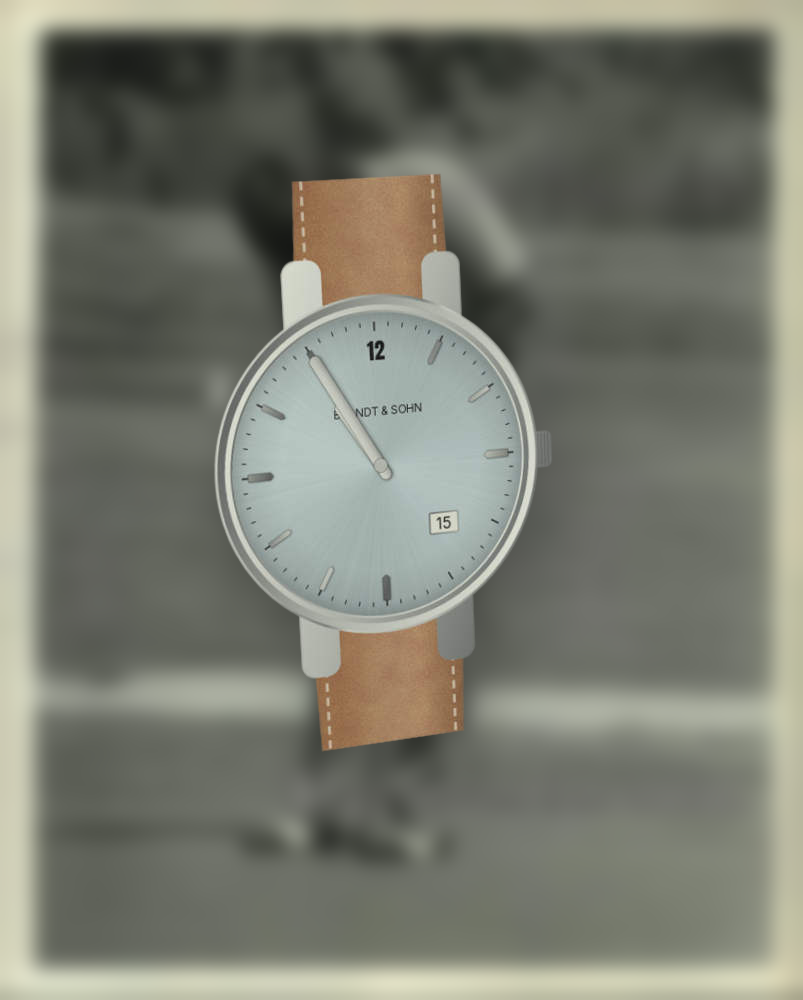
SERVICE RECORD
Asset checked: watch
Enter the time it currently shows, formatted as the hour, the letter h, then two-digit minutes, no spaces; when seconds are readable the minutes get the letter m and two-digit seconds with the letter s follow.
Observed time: 10h55
